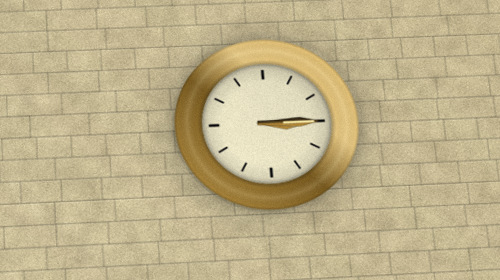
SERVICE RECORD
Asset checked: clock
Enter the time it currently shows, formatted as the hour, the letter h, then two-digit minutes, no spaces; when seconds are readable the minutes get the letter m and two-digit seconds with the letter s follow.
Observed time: 3h15
